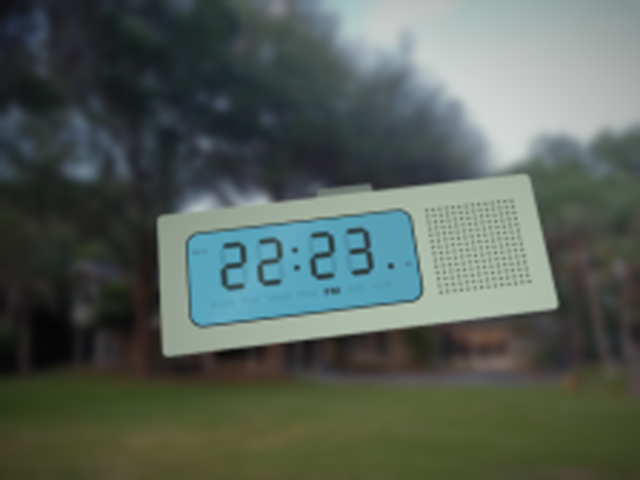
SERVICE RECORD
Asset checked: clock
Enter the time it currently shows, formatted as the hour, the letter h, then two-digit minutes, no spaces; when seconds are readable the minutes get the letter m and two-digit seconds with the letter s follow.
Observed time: 22h23
